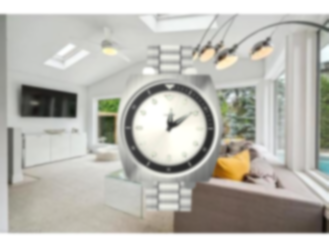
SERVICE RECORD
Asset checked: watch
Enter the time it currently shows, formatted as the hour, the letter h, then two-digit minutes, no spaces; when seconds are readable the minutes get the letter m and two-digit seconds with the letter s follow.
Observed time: 12h09
